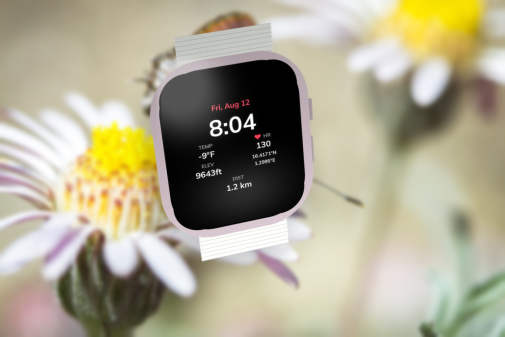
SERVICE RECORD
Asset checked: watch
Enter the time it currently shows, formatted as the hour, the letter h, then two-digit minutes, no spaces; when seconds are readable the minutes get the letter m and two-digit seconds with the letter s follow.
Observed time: 8h04
